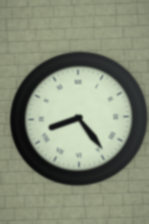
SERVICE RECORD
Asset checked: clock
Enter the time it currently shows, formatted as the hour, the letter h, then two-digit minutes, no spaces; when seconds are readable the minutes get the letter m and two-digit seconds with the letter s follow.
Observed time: 8h24
